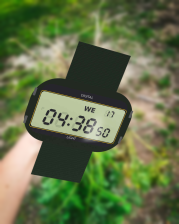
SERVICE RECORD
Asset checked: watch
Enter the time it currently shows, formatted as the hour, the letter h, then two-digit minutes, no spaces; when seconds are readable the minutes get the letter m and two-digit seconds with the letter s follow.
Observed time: 4h38m50s
